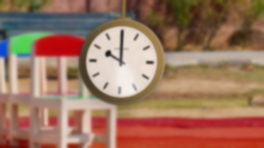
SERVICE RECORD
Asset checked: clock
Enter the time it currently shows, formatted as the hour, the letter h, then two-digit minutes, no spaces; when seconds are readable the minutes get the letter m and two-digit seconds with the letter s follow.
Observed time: 10h00
